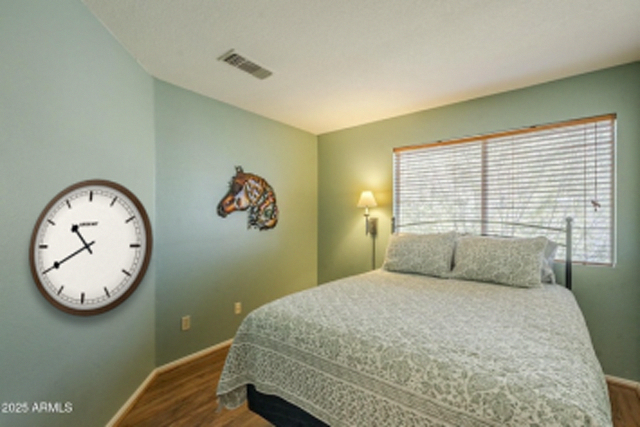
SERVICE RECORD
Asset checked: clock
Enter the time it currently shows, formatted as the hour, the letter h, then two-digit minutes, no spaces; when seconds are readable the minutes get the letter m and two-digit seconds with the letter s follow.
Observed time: 10h40
